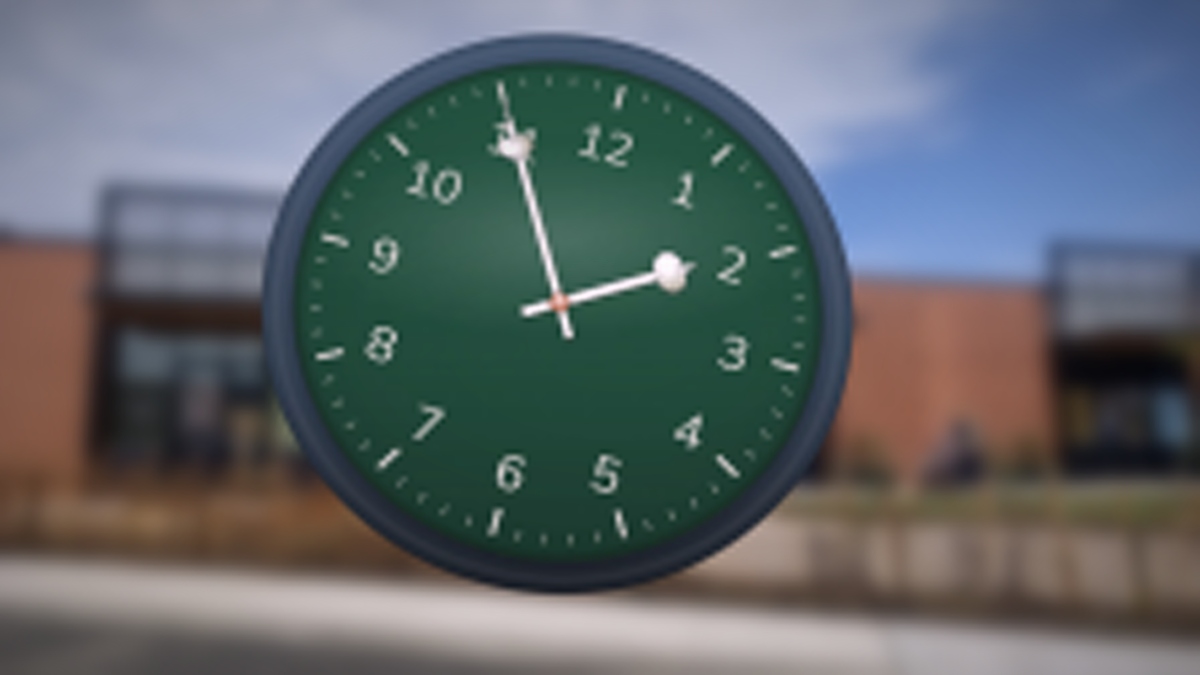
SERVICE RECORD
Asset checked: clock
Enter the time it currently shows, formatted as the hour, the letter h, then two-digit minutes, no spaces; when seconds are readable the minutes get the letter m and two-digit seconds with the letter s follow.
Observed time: 1h55
